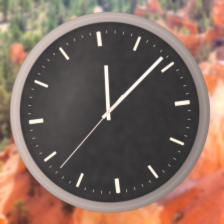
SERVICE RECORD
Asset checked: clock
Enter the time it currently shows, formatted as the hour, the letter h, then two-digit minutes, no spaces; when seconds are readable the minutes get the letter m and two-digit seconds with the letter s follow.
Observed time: 12h08m38s
